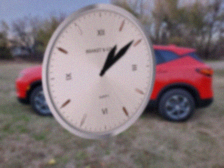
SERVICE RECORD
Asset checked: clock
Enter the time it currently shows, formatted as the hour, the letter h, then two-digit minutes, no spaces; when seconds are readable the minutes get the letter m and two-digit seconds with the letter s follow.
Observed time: 1h09
